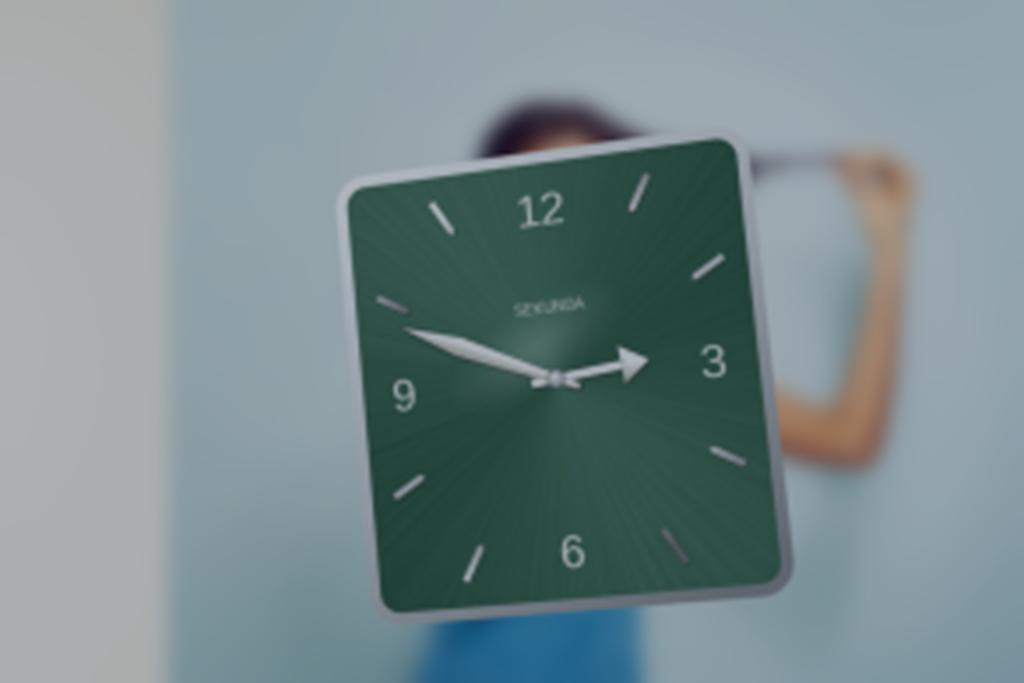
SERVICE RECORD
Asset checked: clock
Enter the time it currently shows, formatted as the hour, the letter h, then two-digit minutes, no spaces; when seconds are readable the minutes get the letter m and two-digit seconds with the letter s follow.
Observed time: 2h49
